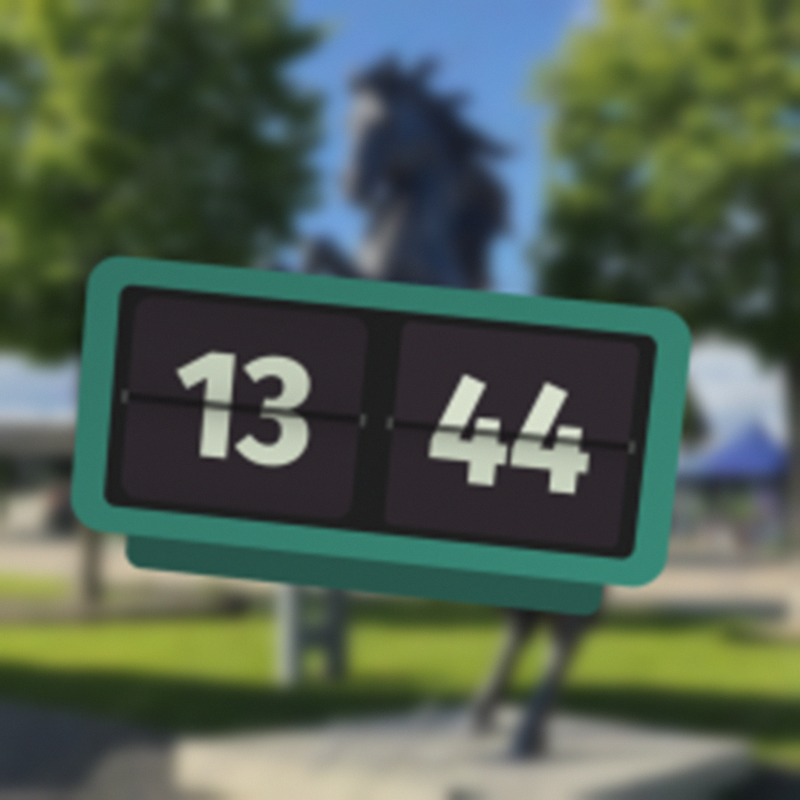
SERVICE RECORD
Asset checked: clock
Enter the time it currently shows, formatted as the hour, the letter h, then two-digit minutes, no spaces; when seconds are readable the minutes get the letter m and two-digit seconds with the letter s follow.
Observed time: 13h44
